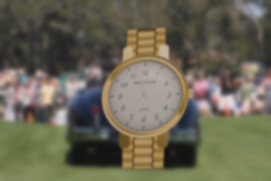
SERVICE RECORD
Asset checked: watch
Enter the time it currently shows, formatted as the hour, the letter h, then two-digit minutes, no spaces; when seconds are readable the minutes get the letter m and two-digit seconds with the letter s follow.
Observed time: 6h57
